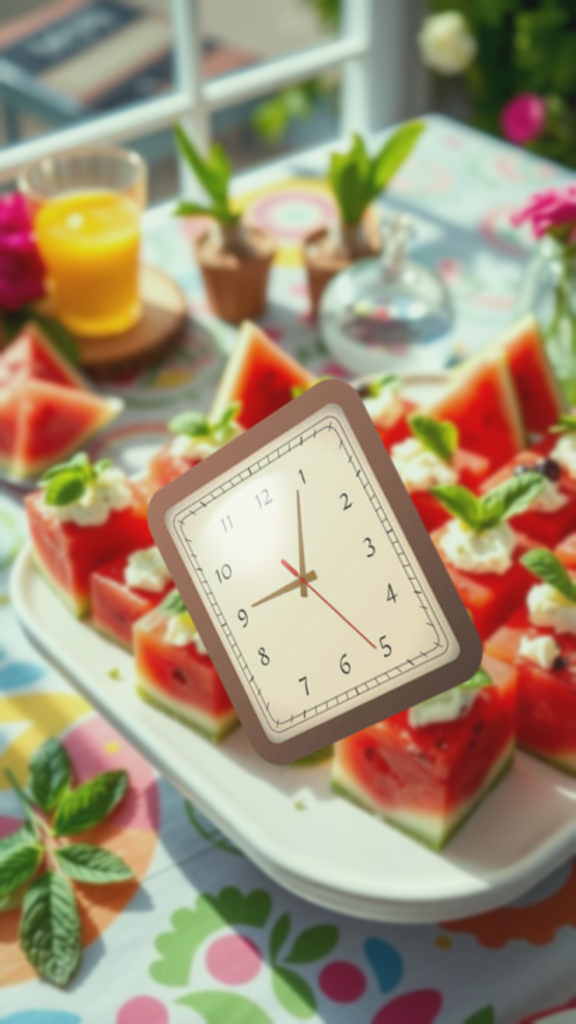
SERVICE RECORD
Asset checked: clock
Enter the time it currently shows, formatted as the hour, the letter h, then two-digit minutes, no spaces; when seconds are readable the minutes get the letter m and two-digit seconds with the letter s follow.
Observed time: 9h04m26s
